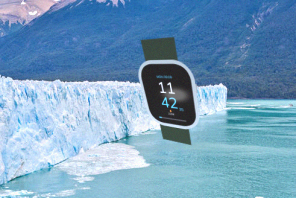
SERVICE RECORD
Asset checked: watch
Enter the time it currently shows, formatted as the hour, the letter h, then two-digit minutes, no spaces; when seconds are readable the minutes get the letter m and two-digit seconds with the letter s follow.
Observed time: 11h42
